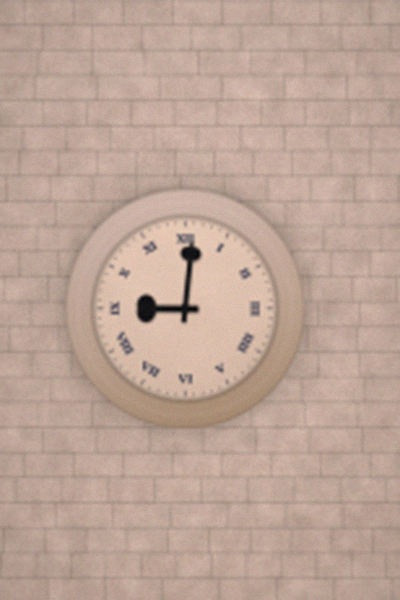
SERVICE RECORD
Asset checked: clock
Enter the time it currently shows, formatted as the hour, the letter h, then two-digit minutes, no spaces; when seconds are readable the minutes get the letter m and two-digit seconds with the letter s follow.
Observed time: 9h01
